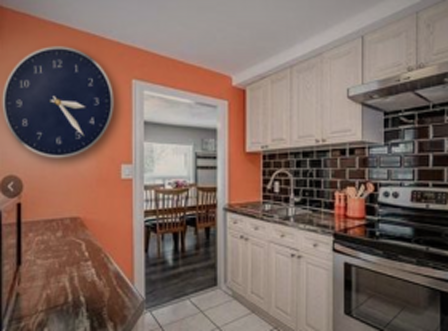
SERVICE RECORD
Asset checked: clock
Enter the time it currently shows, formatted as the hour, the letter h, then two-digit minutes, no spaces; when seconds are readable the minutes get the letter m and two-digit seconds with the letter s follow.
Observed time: 3h24
